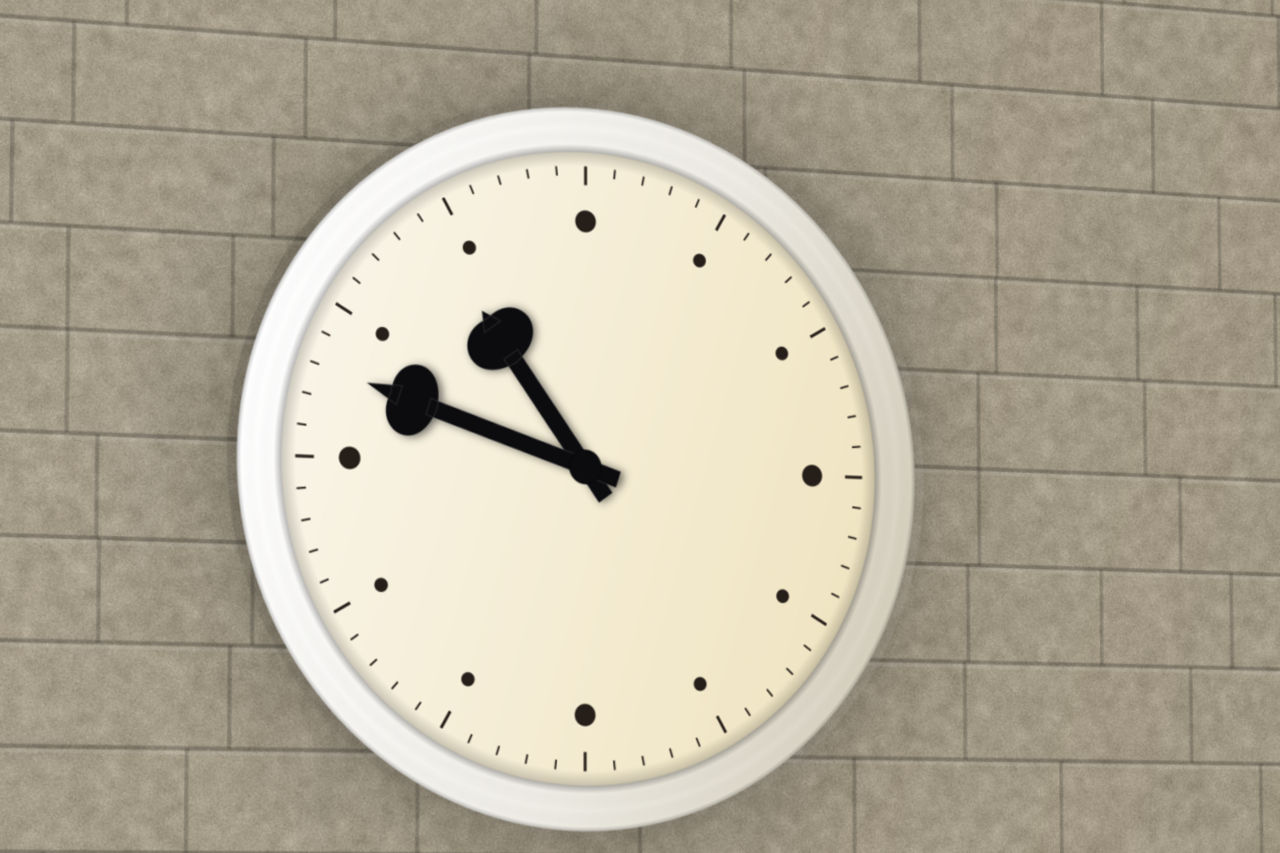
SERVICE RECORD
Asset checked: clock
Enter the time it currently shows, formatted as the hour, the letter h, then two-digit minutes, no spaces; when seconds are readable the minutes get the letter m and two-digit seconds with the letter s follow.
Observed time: 10h48
